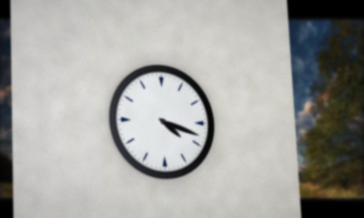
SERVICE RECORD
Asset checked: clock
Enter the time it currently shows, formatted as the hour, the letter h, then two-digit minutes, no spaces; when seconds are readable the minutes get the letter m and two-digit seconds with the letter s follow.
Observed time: 4h18
